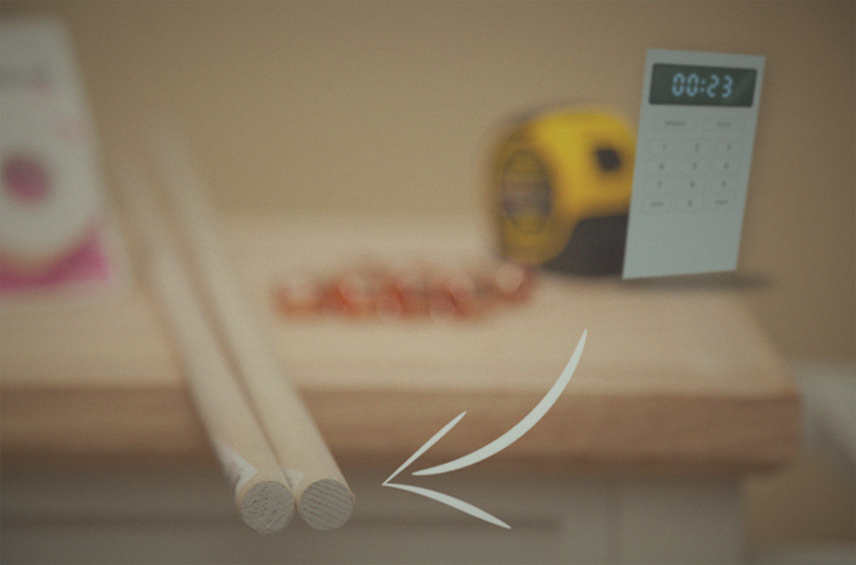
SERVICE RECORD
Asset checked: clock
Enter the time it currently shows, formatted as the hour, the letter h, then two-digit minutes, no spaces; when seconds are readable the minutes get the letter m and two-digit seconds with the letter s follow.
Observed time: 0h23
